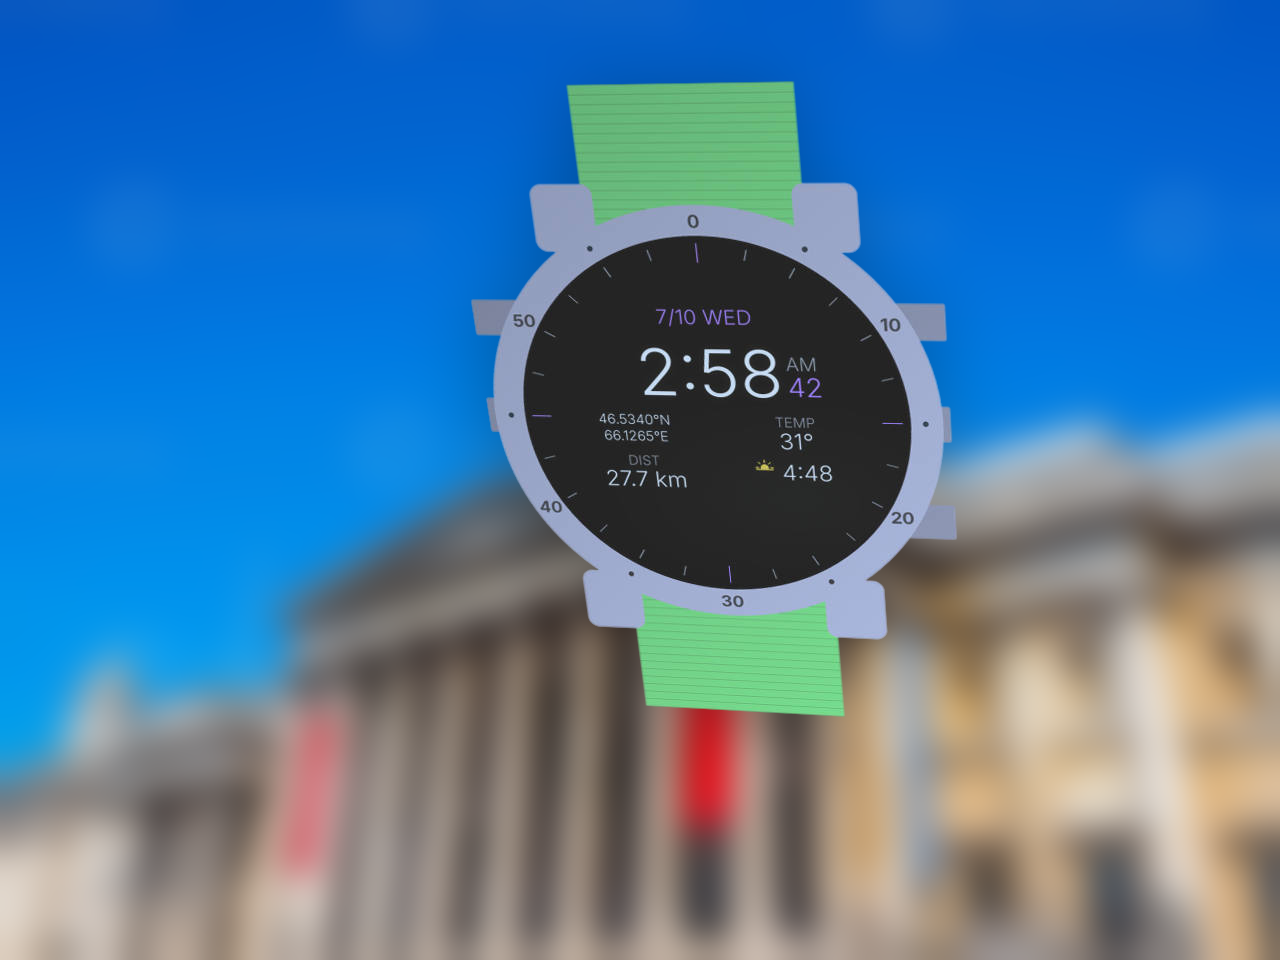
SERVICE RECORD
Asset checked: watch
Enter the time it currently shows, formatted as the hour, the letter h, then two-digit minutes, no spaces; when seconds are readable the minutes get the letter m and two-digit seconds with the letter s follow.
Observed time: 2h58m42s
